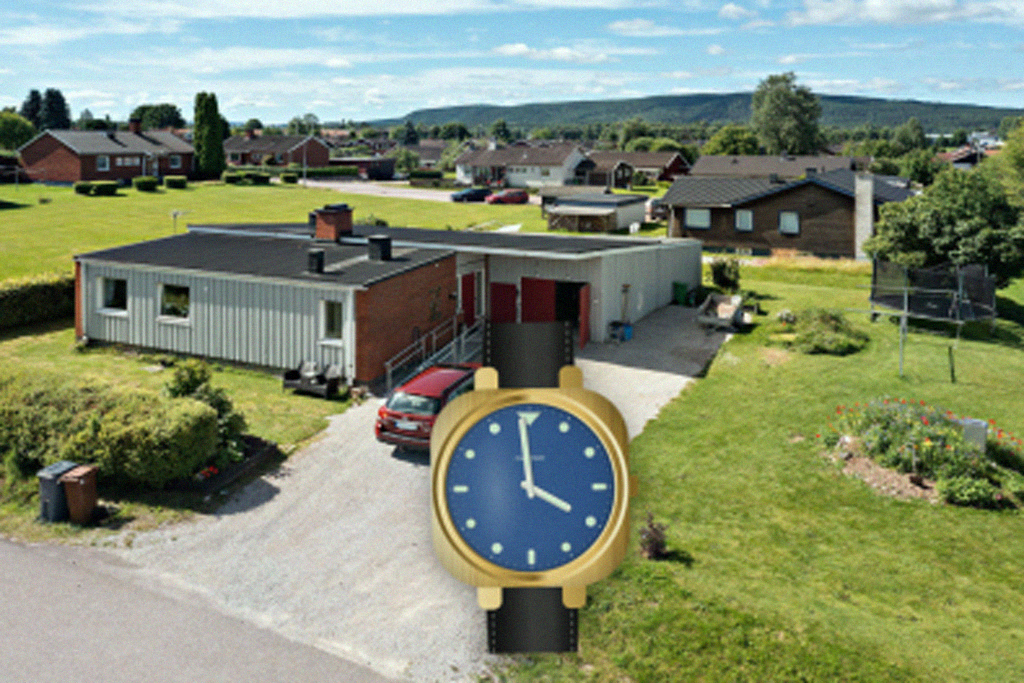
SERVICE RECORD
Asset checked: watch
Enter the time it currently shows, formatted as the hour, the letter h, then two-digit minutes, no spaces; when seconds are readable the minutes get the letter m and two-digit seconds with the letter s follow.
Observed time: 3h59
